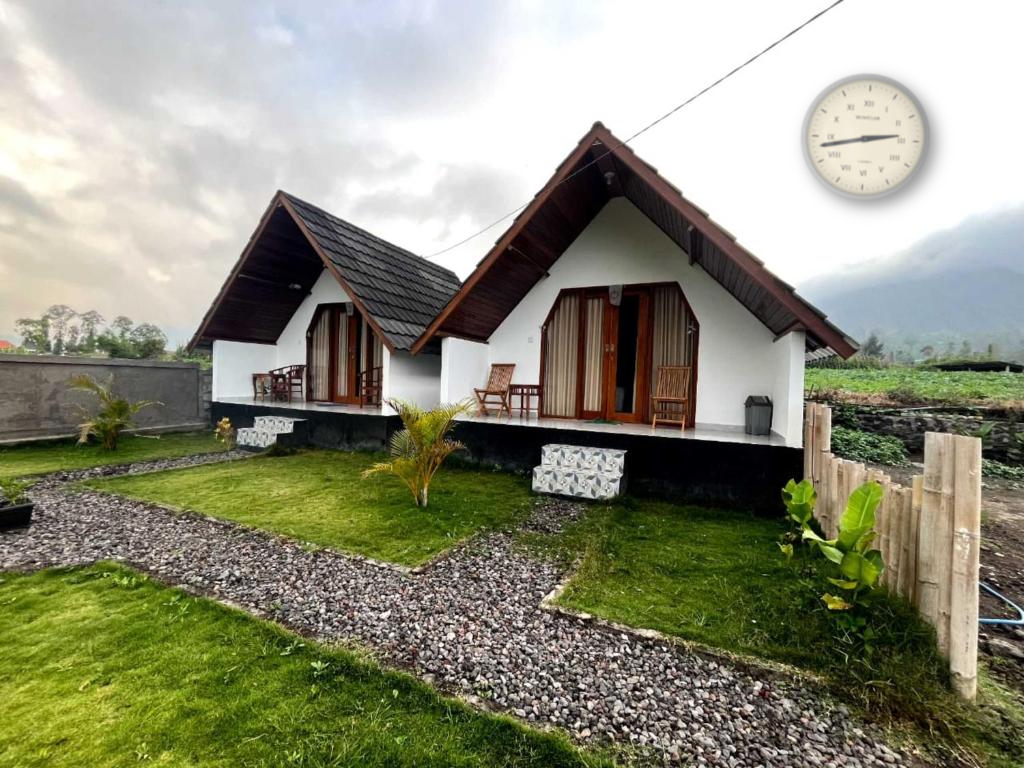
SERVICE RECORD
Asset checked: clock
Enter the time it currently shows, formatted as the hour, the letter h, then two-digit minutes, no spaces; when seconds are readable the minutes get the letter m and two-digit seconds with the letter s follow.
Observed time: 2h43
